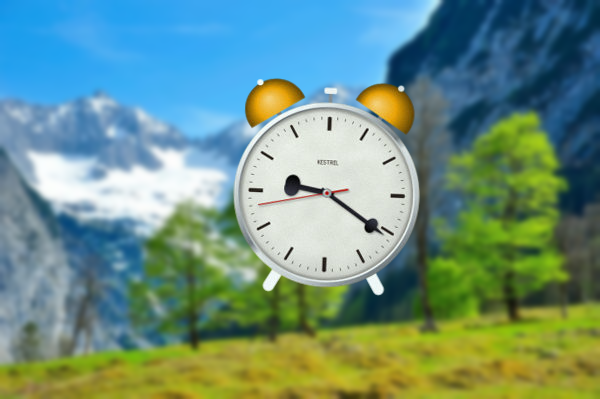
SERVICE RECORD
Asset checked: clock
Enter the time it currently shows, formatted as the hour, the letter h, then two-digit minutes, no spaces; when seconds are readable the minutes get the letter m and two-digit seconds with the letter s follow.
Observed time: 9h20m43s
